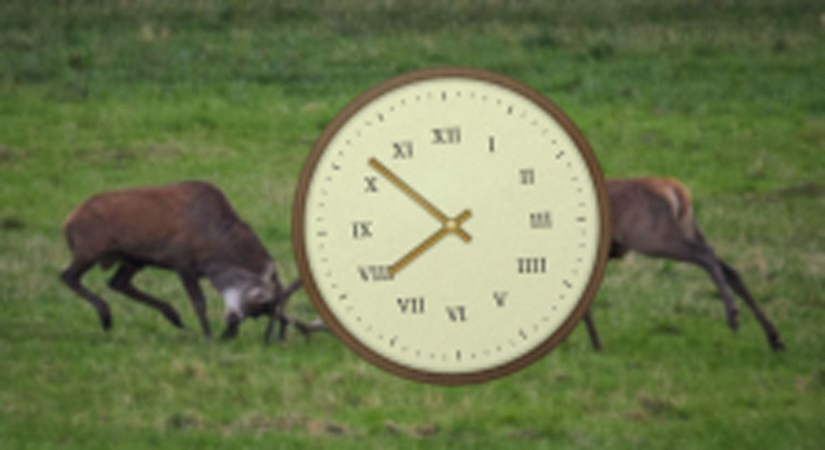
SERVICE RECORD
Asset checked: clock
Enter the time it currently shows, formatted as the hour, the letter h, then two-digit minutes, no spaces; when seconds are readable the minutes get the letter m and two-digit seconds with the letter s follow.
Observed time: 7h52
